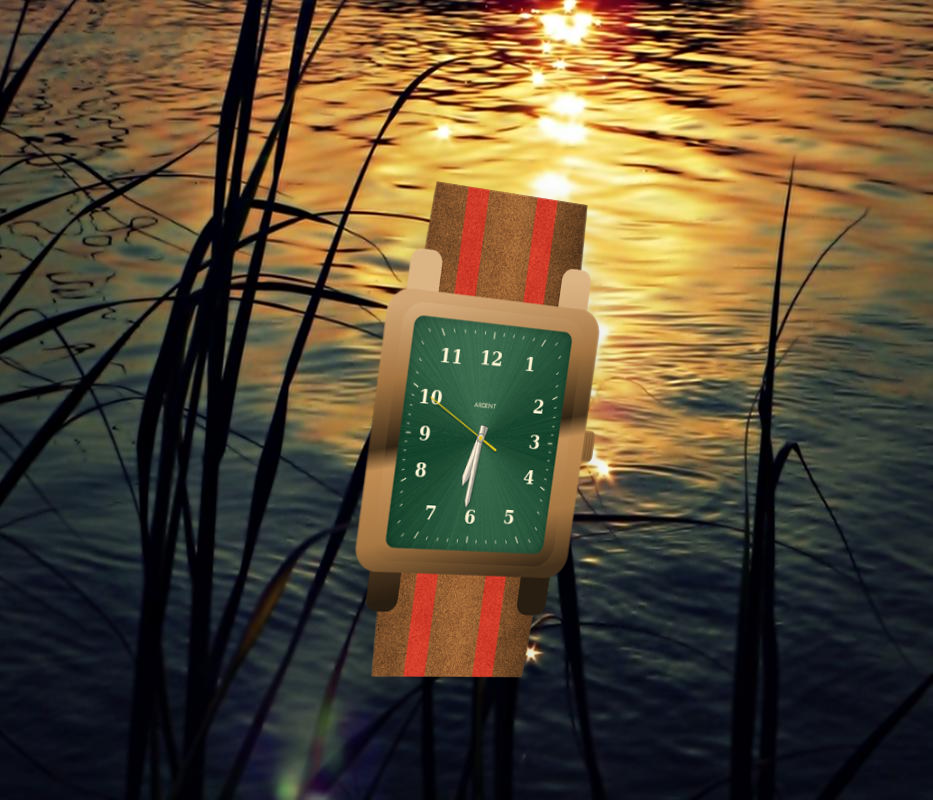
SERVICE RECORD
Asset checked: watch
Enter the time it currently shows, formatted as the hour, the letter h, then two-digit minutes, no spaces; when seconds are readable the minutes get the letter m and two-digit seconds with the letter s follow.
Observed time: 6h30m50s
